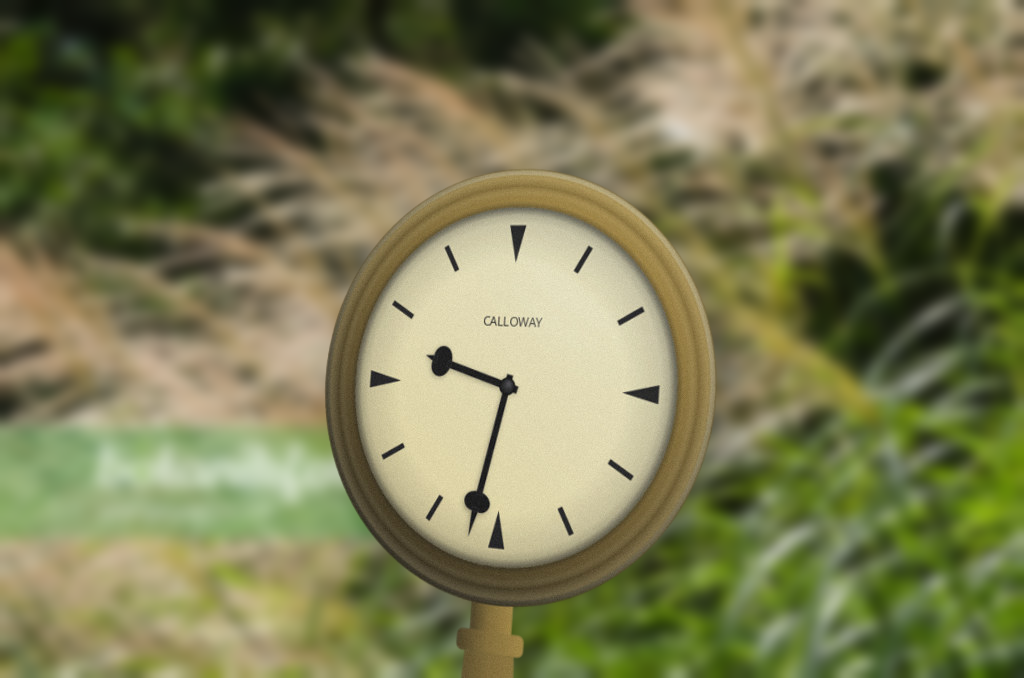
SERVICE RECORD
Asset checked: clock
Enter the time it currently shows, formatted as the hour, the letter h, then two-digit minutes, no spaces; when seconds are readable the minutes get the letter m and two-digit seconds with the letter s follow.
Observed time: 9h32
